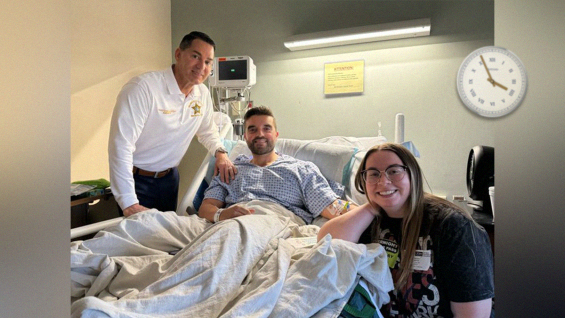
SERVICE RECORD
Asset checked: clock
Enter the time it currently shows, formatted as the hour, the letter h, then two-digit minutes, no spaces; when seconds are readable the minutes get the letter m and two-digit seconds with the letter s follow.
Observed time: 3h56
